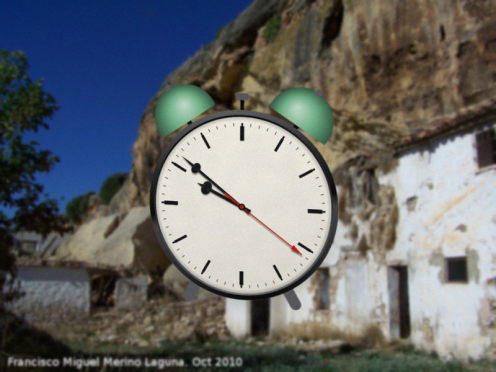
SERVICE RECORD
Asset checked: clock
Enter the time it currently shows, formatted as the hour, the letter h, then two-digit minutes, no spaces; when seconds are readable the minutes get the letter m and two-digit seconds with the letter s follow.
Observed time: 9h51m21s
